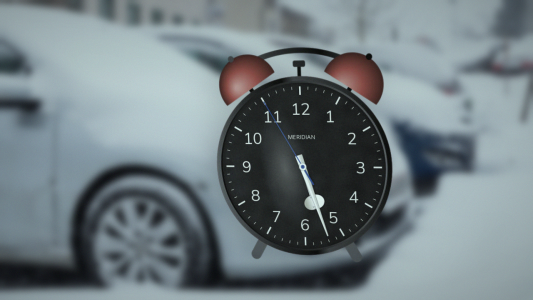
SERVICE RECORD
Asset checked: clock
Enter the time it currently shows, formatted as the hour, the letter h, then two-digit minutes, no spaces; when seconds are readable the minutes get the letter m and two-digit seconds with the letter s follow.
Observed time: 5h26m55s
